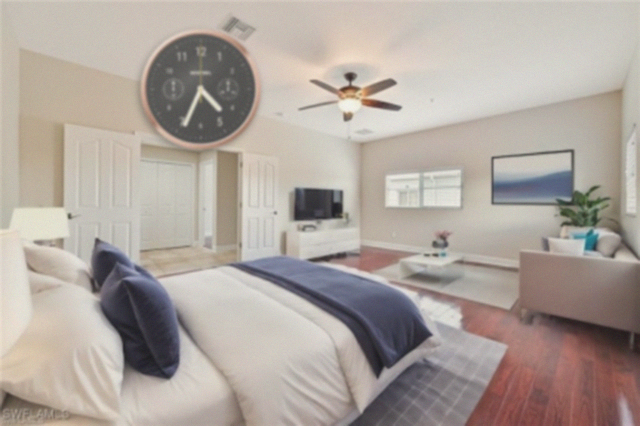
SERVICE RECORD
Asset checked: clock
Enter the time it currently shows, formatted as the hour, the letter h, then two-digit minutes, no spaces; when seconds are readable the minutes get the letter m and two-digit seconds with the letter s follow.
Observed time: 4h34
